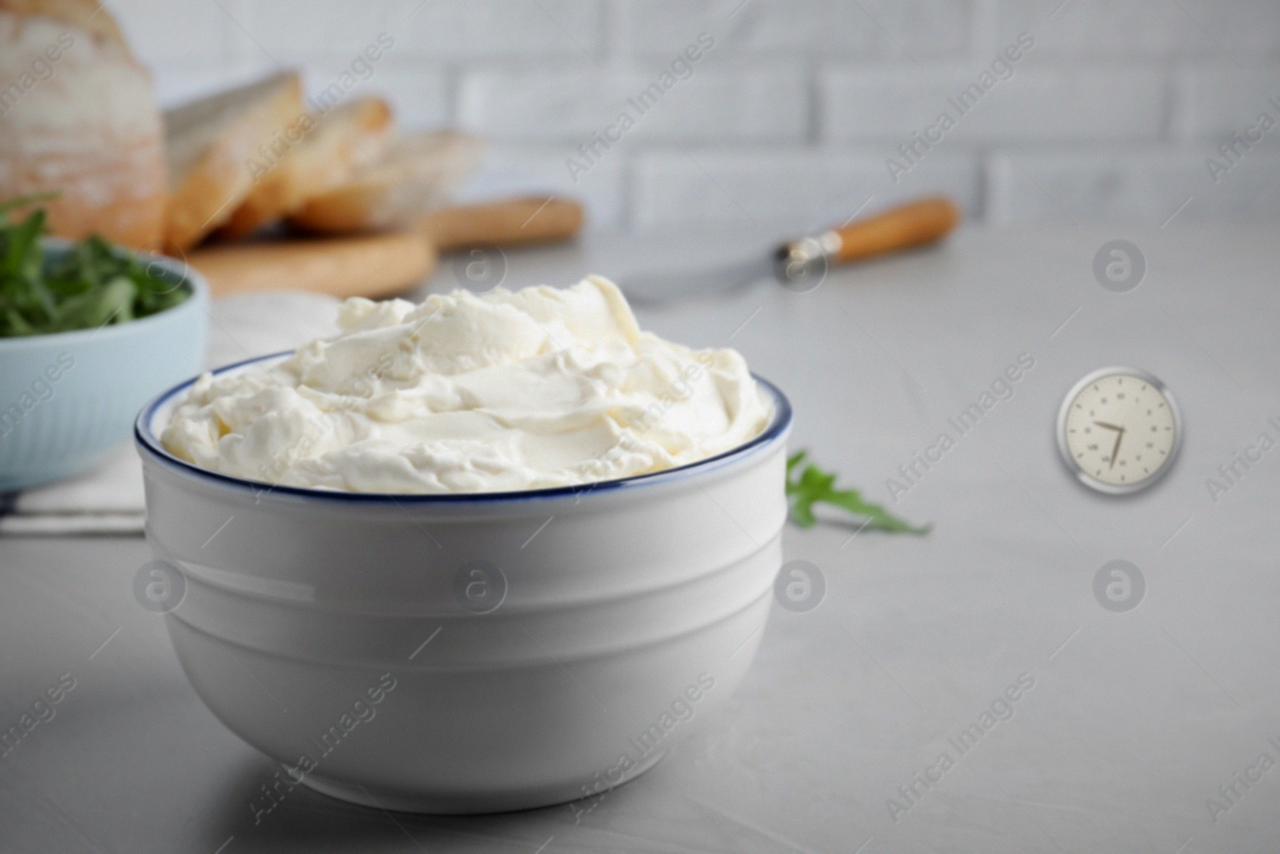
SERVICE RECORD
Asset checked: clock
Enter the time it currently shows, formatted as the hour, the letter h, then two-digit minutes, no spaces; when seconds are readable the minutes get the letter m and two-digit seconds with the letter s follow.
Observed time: 9h33
